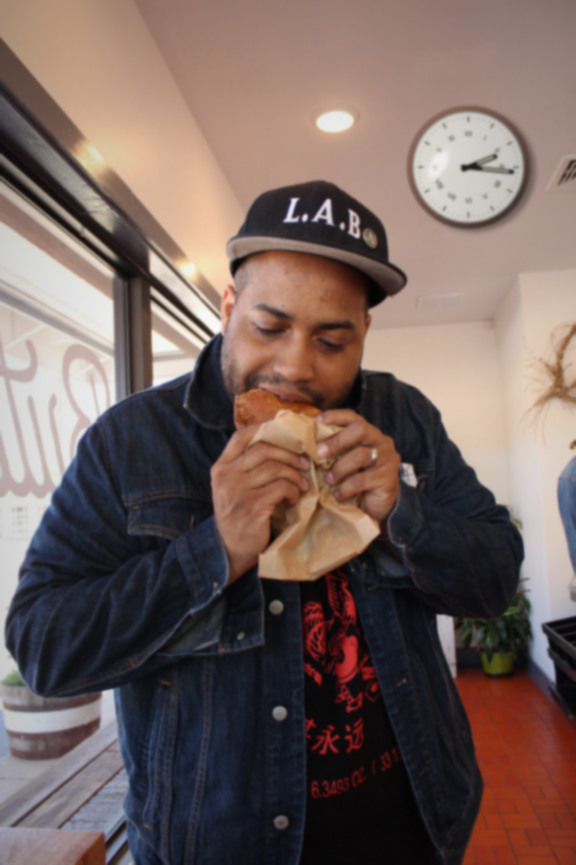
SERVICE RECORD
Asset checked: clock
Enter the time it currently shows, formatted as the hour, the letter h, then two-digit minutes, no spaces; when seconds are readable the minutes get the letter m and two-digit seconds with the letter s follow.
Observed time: 2h16
